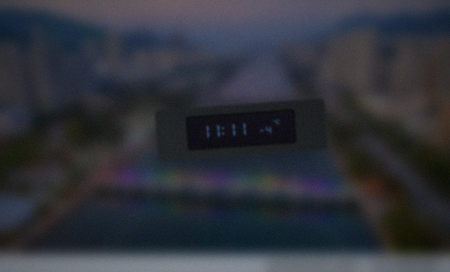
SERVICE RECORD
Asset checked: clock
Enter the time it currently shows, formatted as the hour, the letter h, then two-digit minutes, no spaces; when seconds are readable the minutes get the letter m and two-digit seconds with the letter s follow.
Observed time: 11h11
